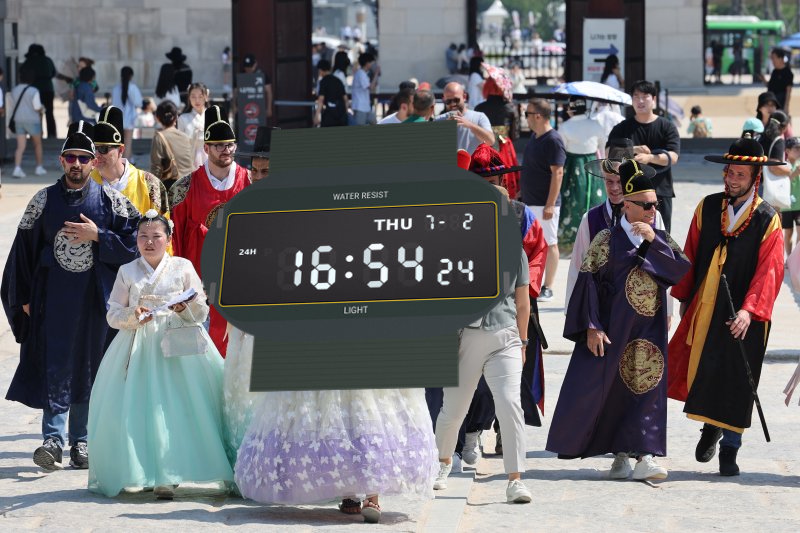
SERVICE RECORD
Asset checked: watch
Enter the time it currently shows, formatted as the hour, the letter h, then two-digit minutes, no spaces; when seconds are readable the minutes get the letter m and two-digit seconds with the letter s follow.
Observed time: 16h54m24s
